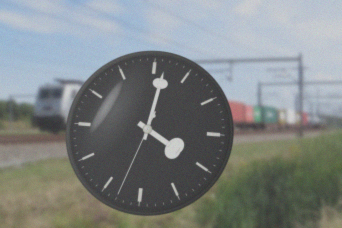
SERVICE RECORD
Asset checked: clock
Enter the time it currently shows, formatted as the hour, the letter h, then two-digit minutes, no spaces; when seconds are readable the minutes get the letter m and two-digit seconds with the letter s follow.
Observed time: 4h01m33s
